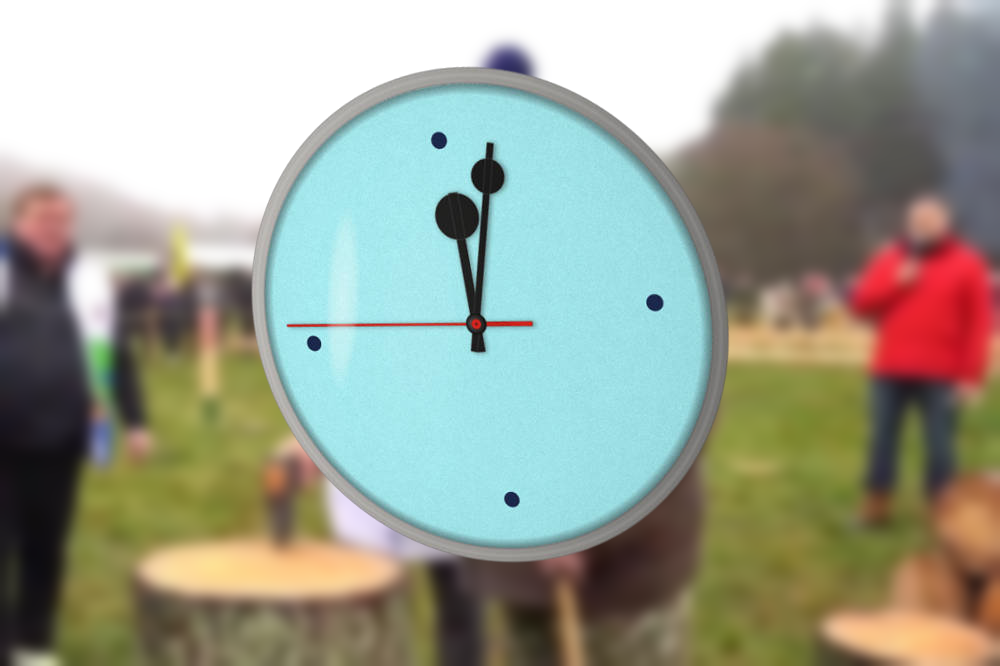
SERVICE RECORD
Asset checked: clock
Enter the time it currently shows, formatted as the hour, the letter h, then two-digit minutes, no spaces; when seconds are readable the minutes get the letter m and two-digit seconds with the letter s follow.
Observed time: 12h02m46s
